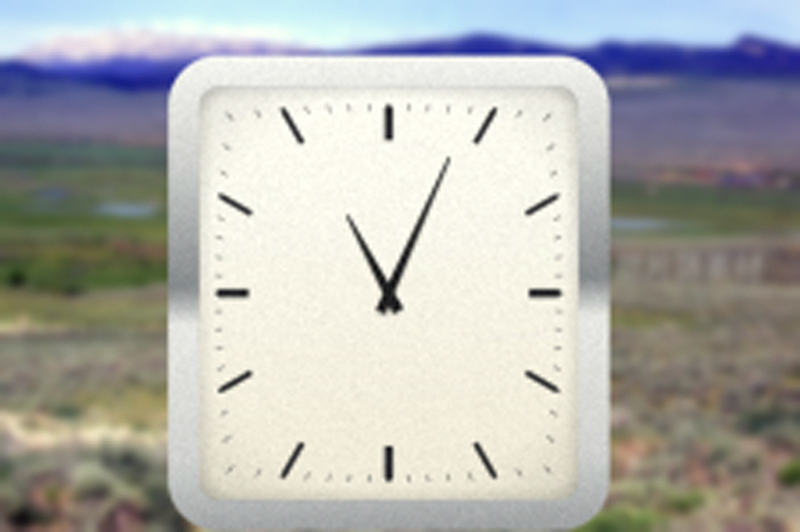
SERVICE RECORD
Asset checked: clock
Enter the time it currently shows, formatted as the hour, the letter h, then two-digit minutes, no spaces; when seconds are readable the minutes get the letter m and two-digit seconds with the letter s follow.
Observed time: 11h04
